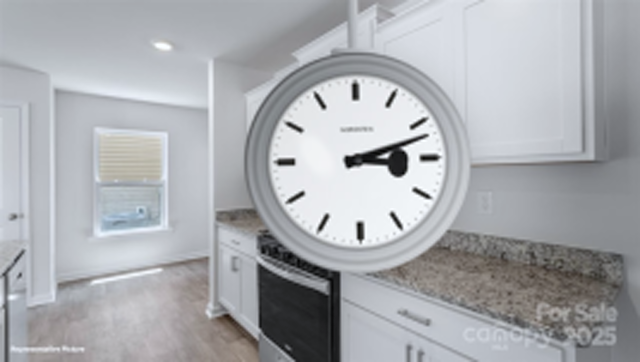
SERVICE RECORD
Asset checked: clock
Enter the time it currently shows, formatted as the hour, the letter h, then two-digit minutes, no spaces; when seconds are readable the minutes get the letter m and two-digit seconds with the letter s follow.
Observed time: 3h12
